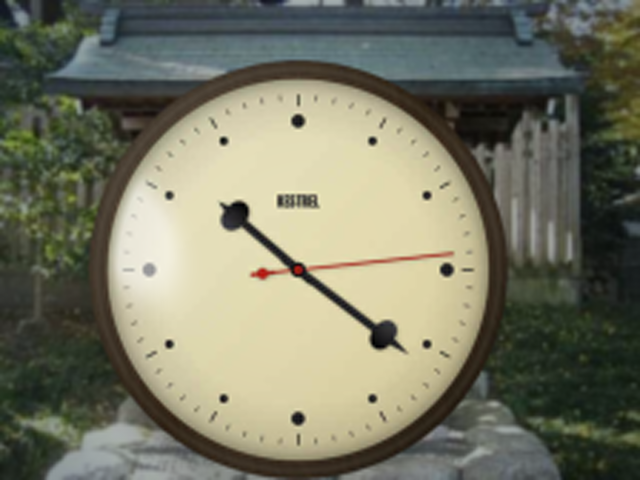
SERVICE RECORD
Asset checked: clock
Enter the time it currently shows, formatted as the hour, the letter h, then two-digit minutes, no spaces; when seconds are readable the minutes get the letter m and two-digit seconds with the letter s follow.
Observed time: 10h21m14s
